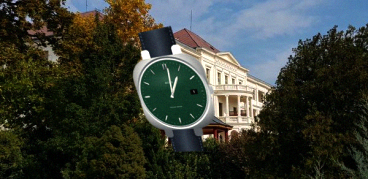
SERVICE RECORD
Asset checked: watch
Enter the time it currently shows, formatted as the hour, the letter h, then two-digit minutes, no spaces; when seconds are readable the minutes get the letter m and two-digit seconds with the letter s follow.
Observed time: 1h01
